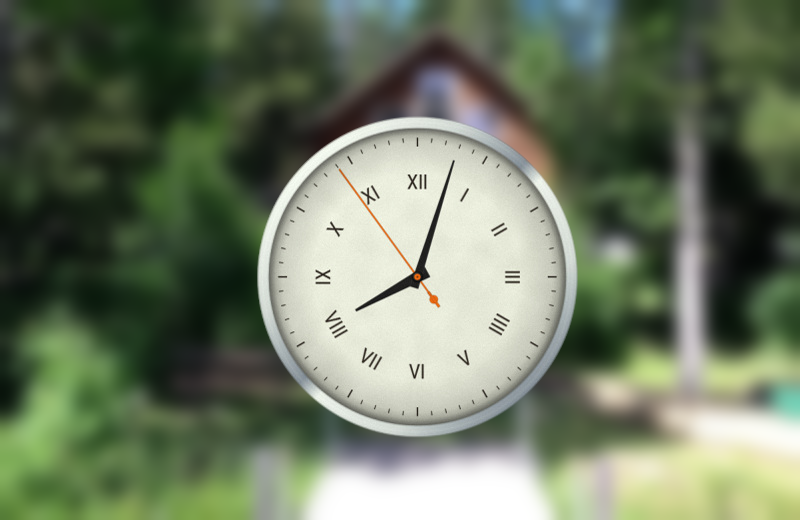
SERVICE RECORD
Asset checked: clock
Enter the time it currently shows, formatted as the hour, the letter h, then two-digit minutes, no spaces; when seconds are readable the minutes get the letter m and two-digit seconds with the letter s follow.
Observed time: 8h02m54s
